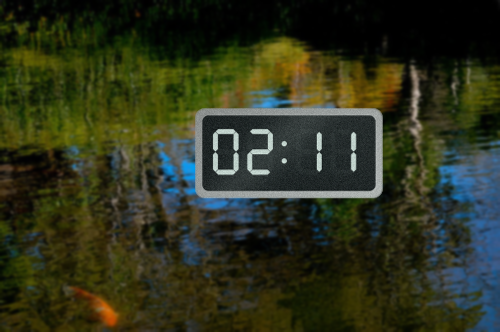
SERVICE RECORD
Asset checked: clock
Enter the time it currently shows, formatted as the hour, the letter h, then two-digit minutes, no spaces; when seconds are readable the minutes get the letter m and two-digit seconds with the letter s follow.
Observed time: 2h11
